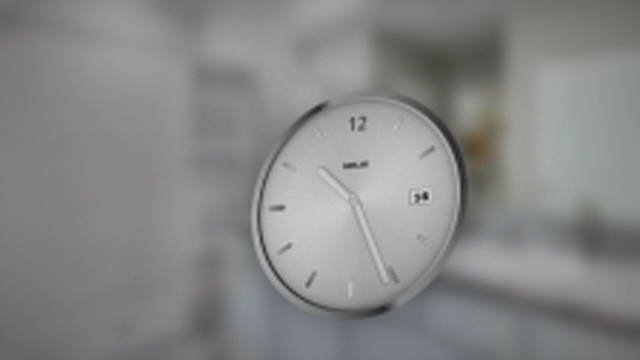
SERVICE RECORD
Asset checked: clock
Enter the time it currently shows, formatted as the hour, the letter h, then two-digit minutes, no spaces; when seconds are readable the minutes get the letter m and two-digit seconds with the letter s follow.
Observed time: 10h26
